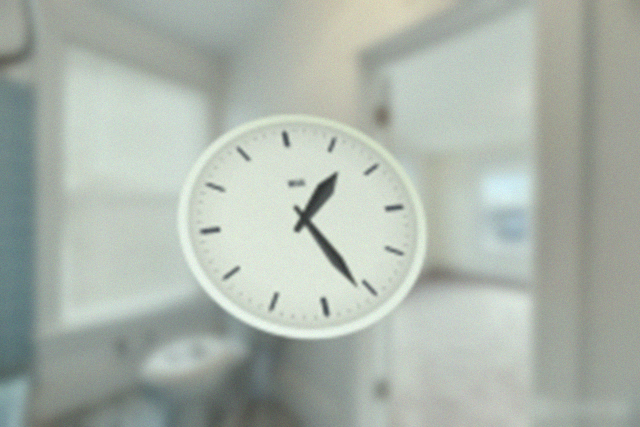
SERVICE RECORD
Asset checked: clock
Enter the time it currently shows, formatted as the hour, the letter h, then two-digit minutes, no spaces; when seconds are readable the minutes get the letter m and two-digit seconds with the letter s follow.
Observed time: 1h26
